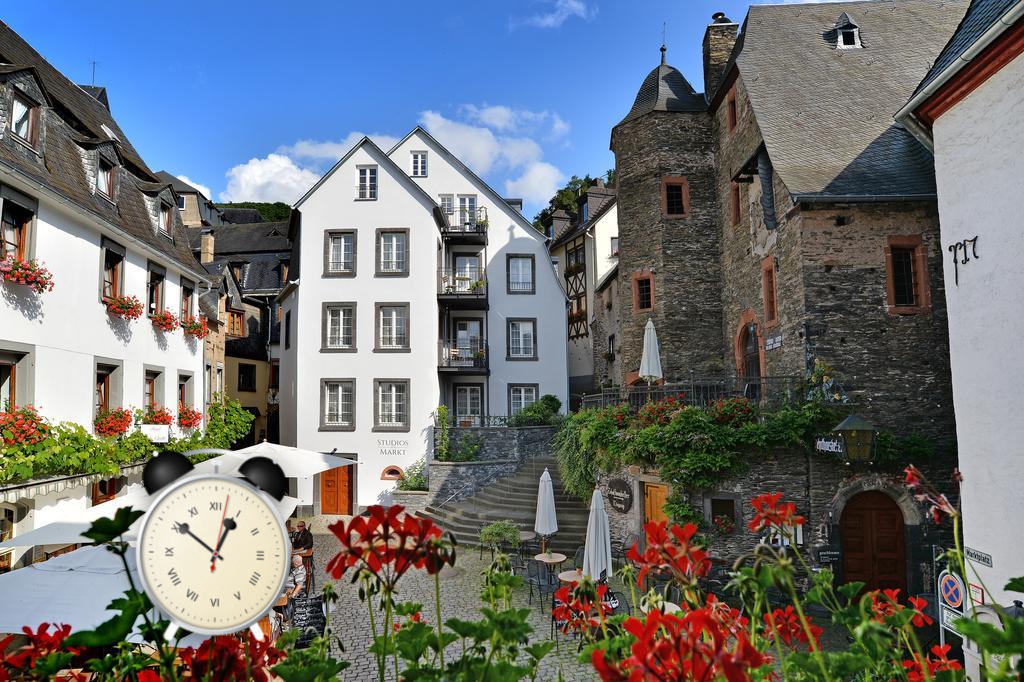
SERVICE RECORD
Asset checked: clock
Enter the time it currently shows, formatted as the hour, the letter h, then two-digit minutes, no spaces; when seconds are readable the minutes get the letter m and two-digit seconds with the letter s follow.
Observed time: 12h51m02s
